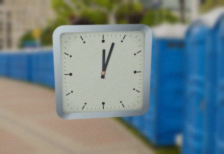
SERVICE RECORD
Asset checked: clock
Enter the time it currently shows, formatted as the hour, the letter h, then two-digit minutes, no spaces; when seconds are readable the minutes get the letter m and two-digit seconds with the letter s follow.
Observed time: 12h03
